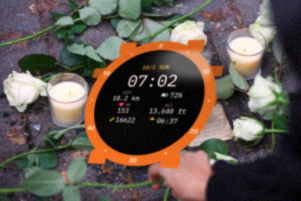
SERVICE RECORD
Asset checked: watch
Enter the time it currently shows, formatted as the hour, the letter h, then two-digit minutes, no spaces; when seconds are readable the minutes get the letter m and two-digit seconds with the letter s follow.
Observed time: 7h02
